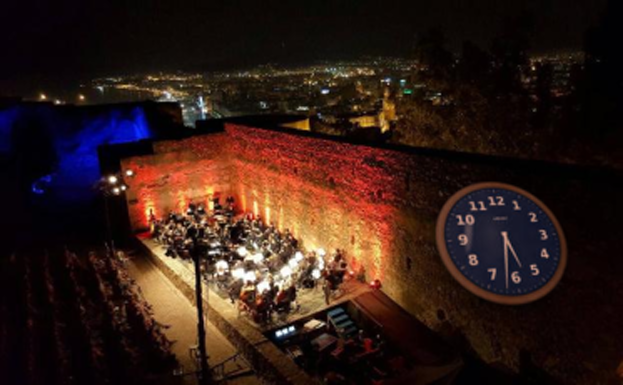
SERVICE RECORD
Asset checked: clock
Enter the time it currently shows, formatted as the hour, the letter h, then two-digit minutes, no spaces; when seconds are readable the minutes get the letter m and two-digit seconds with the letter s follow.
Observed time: 5h32
